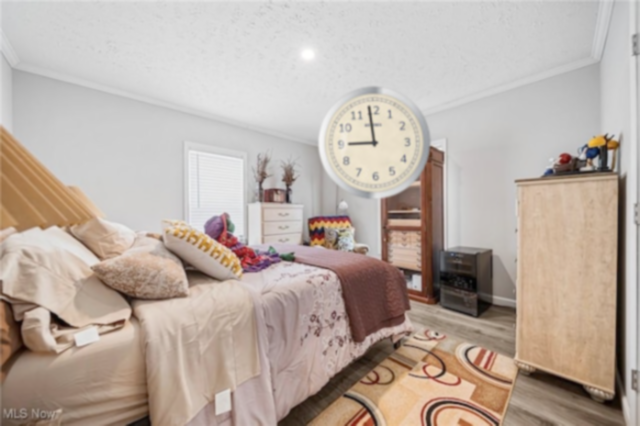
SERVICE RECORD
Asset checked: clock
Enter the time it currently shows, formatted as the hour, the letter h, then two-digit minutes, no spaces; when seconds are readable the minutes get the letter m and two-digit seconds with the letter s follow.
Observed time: 8h59
